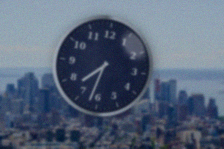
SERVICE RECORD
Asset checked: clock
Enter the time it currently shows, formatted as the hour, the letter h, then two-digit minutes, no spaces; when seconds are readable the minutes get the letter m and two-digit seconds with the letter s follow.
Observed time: 7h32
